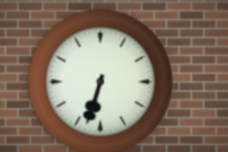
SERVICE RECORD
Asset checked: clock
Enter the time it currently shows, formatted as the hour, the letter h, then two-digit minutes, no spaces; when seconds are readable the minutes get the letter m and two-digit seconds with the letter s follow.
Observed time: 6h33
